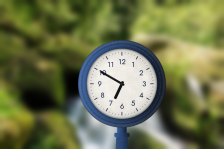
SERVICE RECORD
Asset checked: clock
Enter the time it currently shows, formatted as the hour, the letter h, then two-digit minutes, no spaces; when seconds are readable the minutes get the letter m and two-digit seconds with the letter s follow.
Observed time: 6h50
